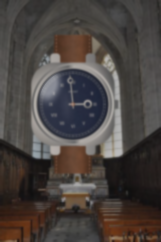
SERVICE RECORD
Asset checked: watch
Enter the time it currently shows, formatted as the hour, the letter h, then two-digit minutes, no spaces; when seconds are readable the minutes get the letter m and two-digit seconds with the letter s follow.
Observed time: 2h59
